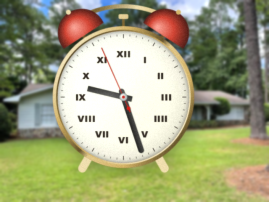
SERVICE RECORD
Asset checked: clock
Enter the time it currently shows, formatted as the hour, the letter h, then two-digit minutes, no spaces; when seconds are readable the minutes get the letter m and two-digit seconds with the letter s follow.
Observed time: 9h26m56s
